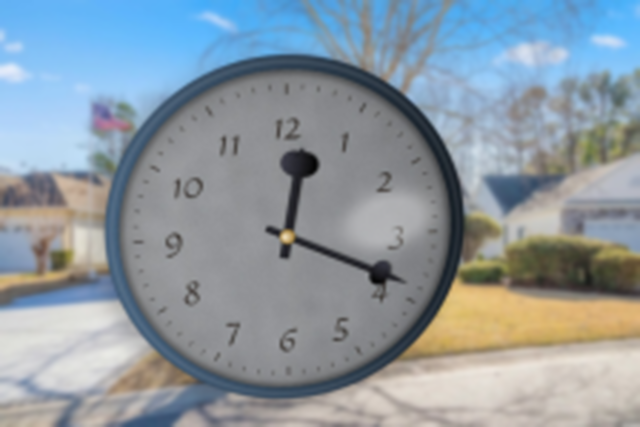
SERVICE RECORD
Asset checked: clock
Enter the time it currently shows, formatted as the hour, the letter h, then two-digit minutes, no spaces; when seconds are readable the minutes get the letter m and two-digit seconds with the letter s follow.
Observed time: 12h19
